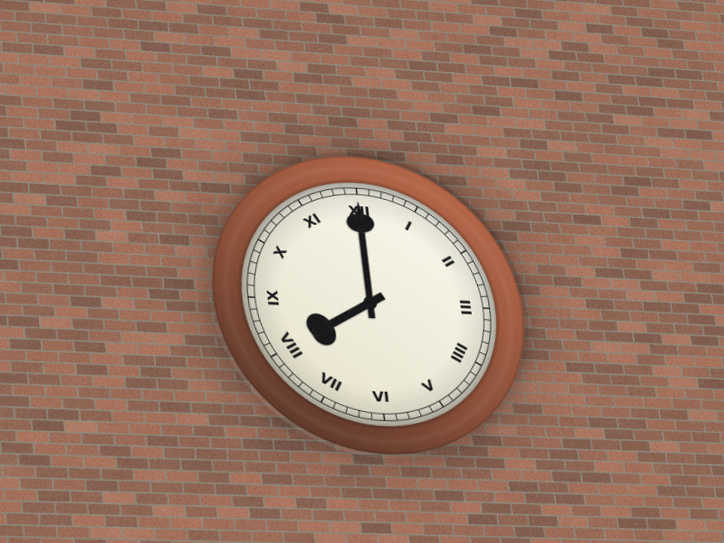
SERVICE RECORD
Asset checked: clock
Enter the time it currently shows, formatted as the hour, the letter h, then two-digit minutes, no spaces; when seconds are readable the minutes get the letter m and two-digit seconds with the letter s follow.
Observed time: 8h00
